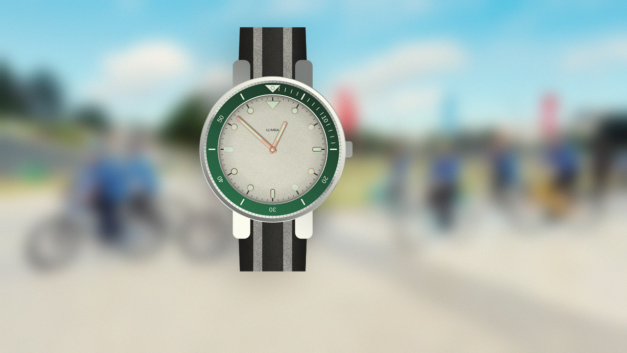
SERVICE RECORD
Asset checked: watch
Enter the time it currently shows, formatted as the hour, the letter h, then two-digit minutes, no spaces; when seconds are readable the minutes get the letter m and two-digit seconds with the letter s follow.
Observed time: 12h52
